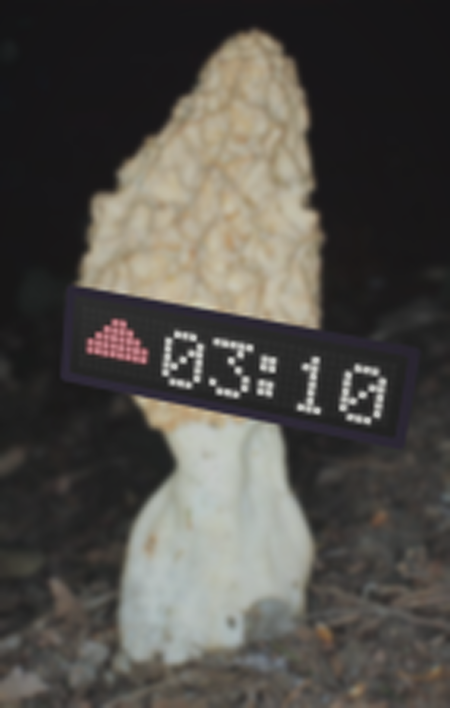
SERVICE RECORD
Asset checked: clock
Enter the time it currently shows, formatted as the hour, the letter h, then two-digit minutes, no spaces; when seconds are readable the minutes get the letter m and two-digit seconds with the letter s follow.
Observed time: 3h10
